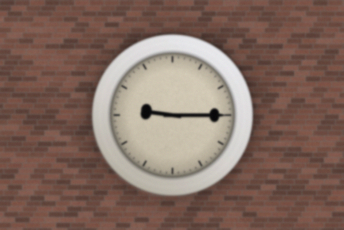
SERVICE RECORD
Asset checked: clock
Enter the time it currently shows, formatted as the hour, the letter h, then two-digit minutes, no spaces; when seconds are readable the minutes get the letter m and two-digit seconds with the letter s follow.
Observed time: 9h15
